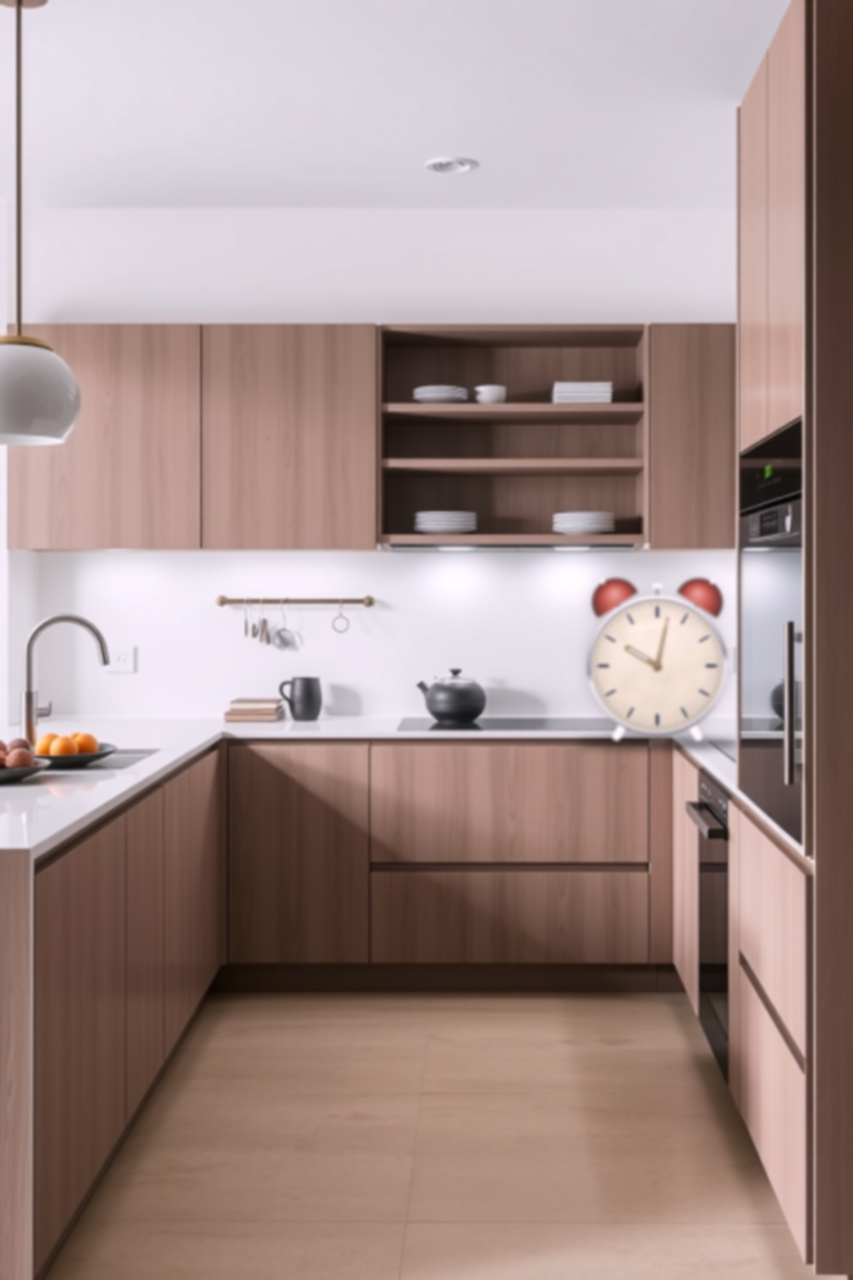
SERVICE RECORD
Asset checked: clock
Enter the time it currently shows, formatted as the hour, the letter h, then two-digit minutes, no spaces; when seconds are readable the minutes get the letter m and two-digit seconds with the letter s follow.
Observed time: 10h02
